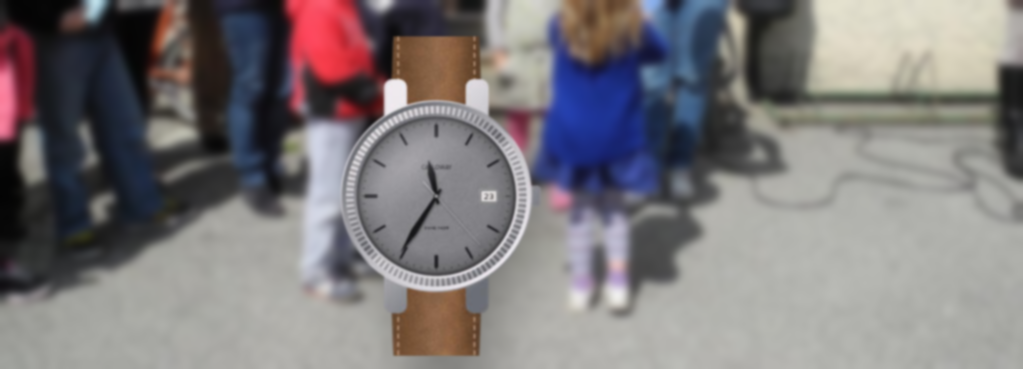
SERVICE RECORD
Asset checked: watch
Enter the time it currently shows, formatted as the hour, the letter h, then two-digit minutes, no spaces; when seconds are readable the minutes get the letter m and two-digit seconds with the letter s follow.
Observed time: 11h35m23s
